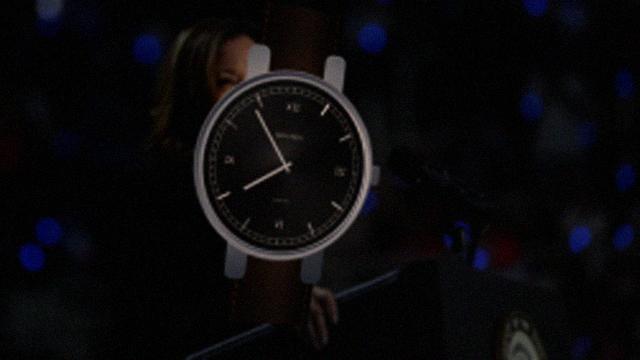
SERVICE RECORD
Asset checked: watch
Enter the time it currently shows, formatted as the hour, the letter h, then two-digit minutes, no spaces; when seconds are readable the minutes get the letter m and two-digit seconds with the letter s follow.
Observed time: 7h54
